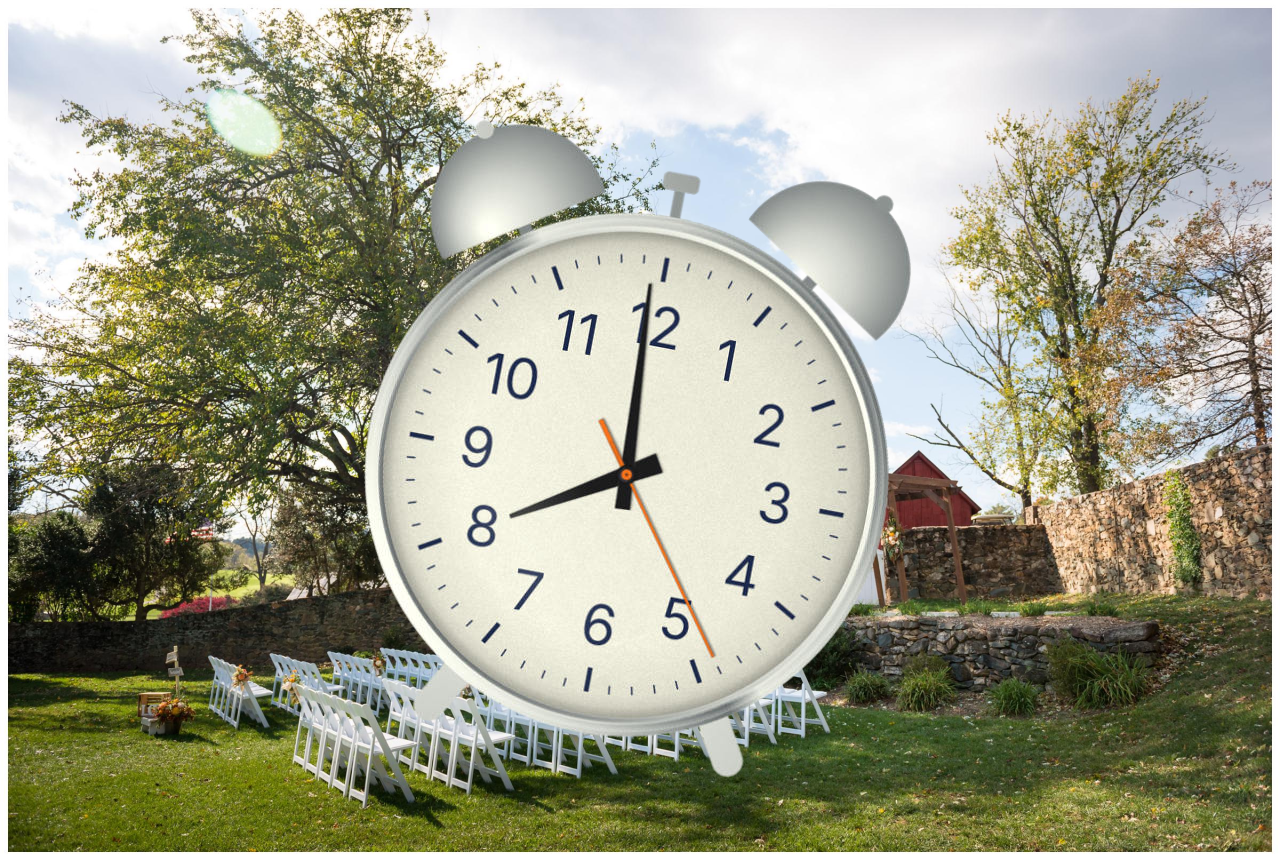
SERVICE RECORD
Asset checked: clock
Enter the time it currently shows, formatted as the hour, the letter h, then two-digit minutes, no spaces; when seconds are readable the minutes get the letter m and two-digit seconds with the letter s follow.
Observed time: 7h59m24s
